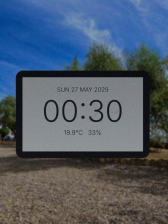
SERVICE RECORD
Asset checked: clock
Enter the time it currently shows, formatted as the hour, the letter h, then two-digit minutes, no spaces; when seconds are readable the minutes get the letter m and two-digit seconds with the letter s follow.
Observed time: 0h30
